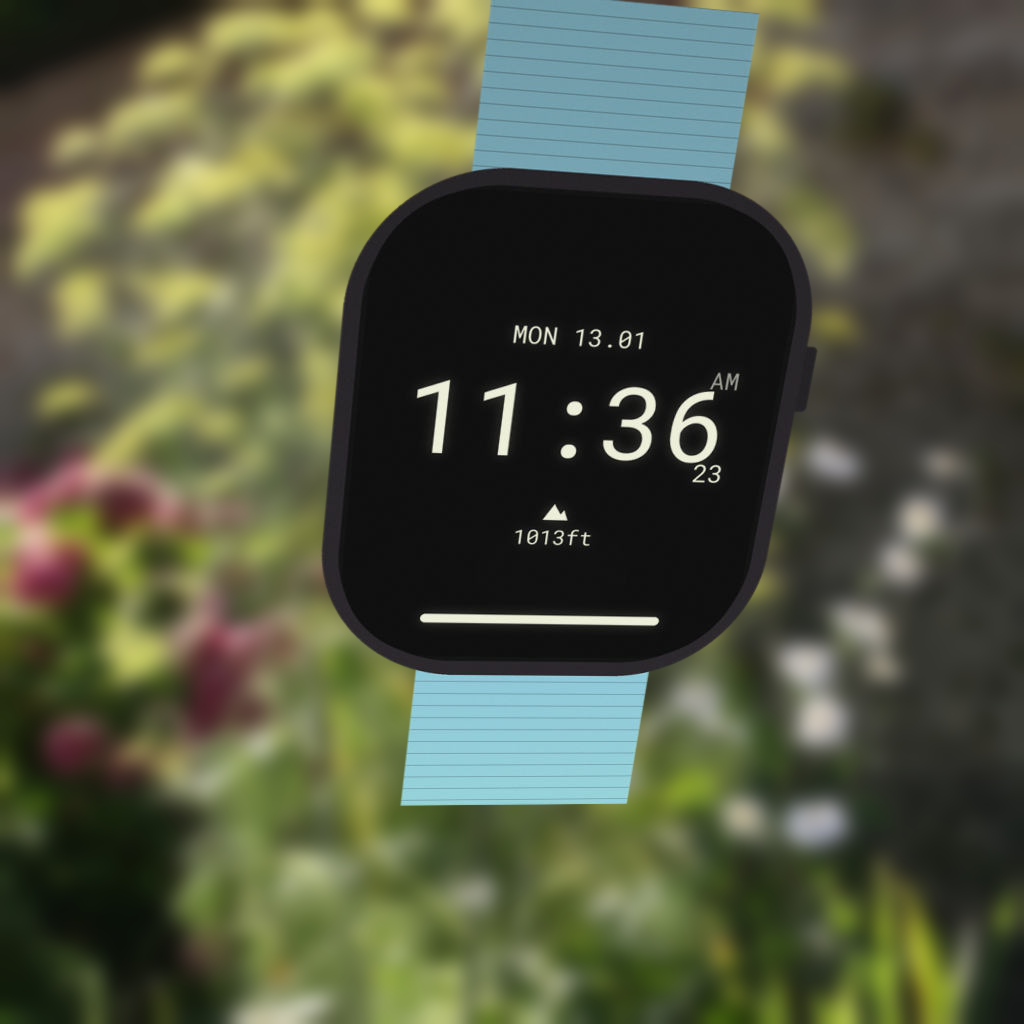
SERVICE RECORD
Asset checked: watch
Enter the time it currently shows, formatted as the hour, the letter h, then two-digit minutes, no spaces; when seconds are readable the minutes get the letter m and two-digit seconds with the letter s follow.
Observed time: 11h36m23s
